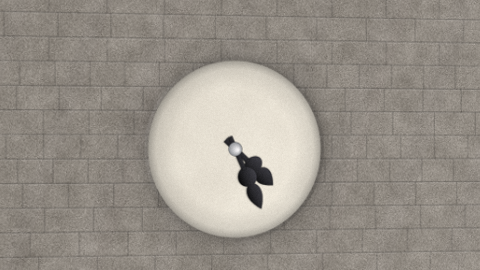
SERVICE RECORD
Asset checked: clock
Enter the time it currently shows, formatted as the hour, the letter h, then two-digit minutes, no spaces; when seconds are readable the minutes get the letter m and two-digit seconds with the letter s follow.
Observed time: 4h26
